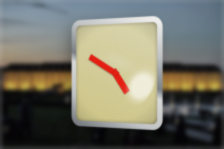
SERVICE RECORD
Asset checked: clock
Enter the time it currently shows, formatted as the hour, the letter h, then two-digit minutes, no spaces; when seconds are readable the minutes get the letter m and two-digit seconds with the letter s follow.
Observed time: 4h50
